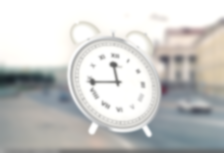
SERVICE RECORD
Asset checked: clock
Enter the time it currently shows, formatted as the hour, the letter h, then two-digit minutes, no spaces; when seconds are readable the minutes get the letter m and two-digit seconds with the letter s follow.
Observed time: 11h44
